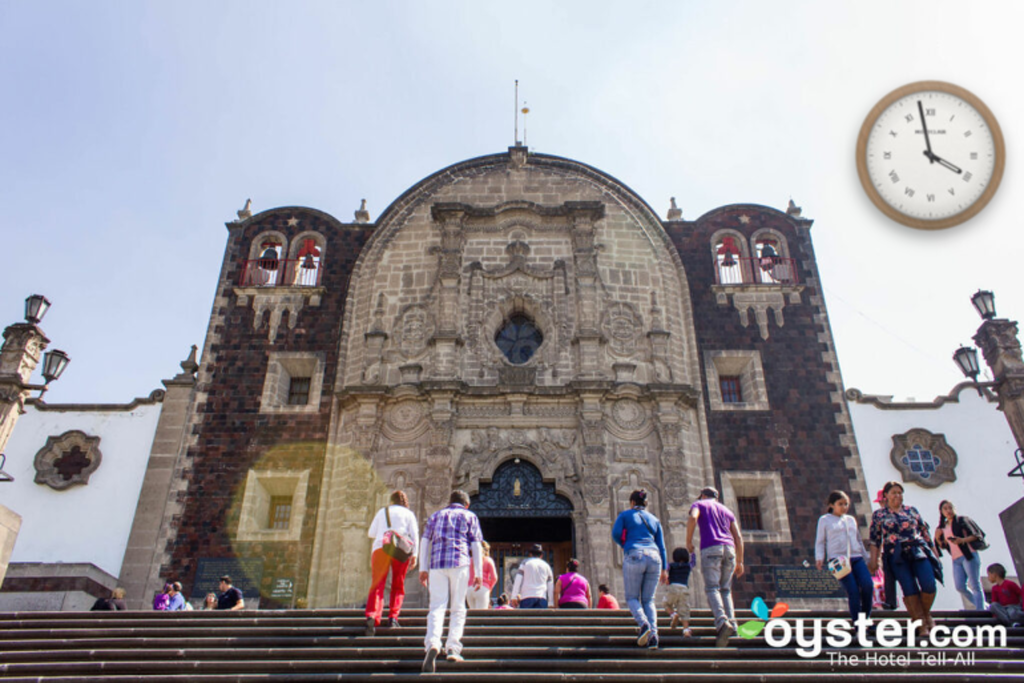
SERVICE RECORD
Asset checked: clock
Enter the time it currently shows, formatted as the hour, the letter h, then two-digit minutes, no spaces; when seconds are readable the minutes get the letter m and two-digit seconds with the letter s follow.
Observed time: 3h58
